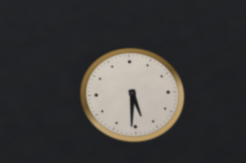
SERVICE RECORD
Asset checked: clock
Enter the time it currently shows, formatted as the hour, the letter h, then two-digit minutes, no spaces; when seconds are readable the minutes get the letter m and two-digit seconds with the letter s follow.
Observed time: 5h31
